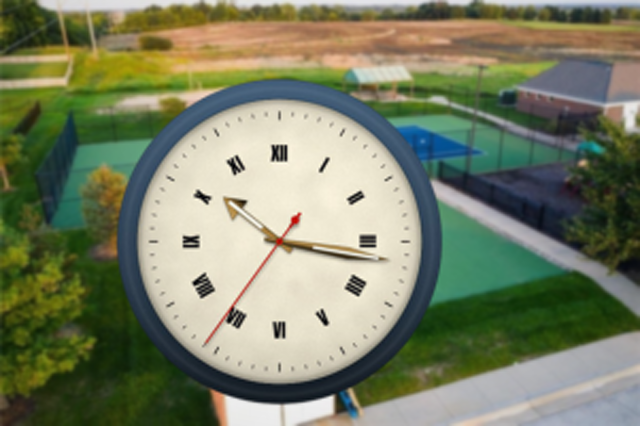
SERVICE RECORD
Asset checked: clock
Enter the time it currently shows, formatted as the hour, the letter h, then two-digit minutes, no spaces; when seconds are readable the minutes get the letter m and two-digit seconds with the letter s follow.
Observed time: 10h16m36s
